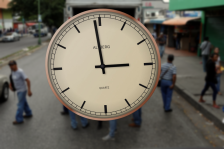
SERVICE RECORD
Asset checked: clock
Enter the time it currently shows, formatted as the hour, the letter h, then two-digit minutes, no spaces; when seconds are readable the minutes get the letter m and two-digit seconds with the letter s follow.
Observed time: 2h59
